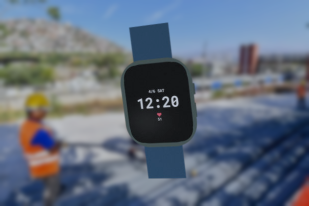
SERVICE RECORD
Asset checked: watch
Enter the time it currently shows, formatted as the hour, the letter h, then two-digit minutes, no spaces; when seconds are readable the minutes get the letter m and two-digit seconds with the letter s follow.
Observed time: 12h20
